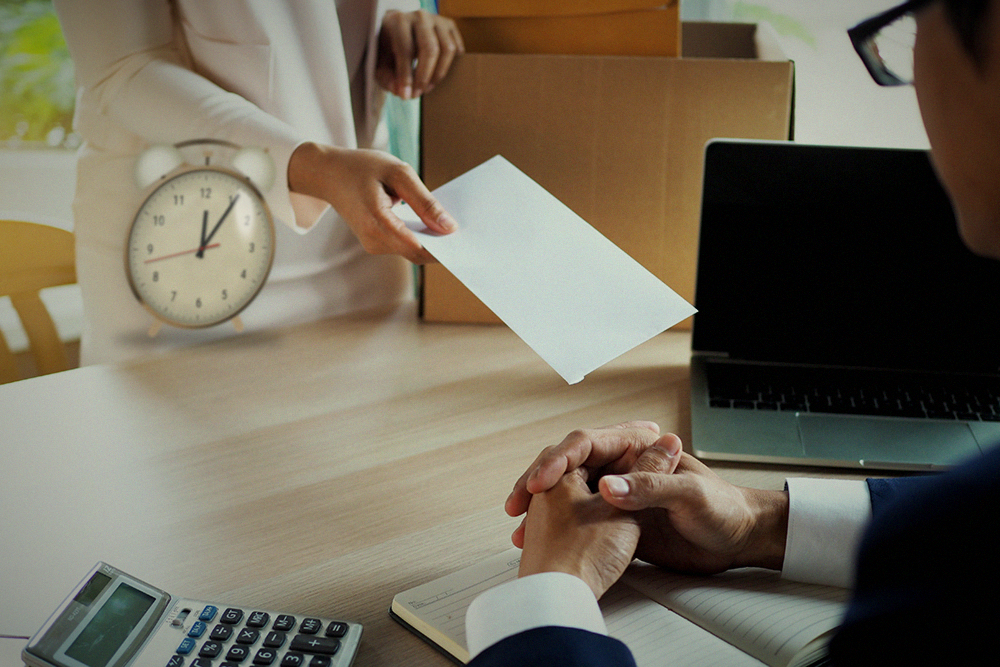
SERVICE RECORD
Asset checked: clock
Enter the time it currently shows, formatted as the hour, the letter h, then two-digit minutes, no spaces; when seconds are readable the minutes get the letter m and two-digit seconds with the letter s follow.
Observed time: 12h05m43s
